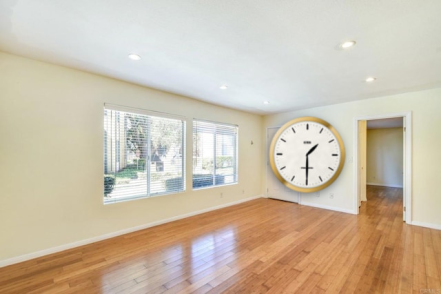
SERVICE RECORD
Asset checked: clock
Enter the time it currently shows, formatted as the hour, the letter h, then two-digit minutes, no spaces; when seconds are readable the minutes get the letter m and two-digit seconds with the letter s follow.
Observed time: 1h30
